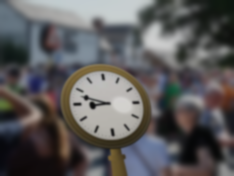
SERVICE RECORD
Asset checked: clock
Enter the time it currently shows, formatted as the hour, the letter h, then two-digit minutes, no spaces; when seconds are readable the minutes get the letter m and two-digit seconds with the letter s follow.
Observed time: 8h48
